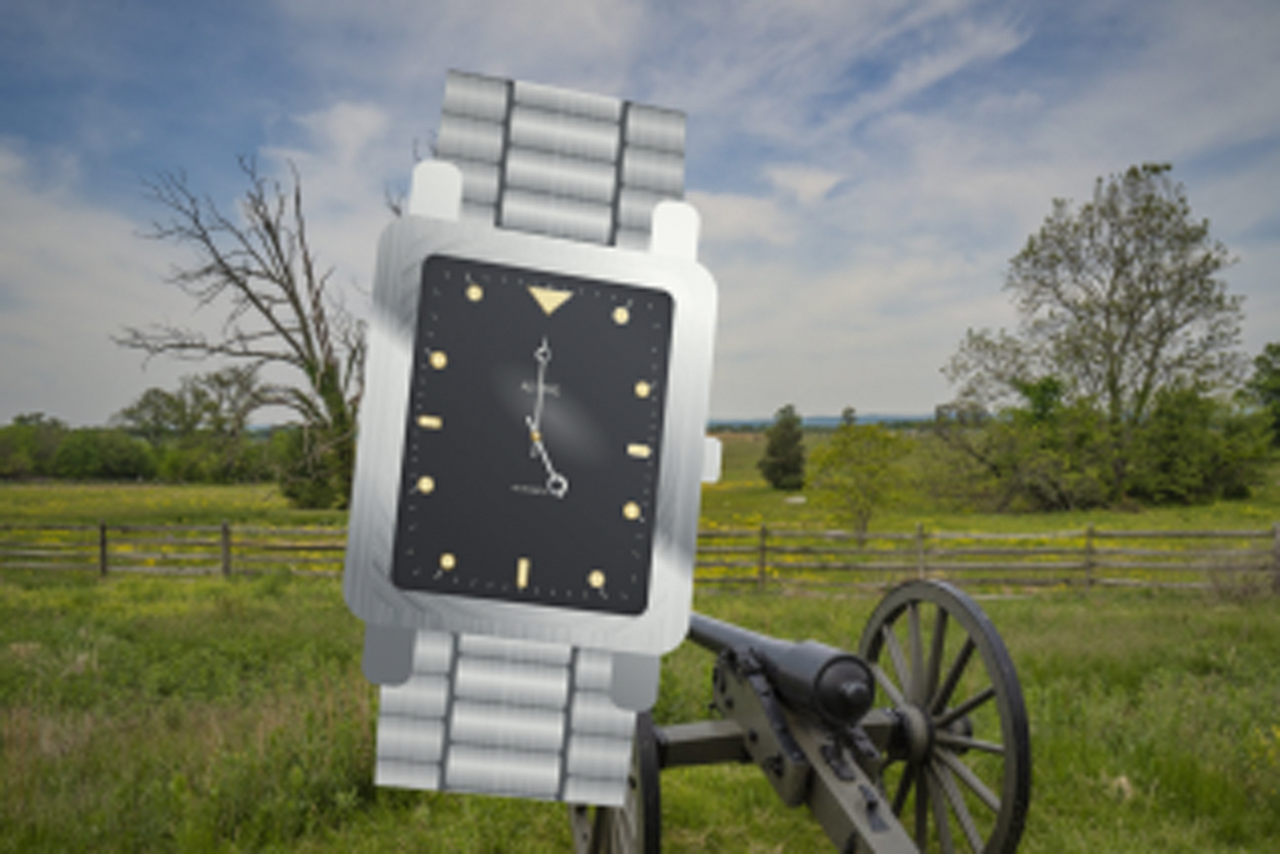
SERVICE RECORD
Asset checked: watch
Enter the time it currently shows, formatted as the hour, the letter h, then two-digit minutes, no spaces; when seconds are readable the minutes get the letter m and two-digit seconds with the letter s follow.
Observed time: 5h00
